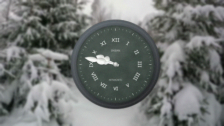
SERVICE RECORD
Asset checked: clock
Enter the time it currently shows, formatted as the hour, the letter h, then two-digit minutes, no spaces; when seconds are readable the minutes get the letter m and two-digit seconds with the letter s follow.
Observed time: 9h47
